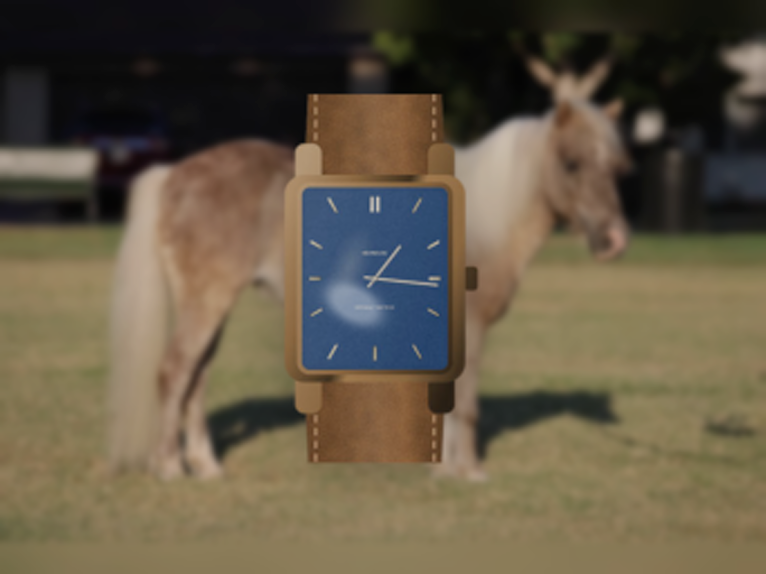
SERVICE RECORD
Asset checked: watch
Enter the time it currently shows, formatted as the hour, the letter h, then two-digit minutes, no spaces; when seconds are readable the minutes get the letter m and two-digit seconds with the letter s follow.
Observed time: 1h16
